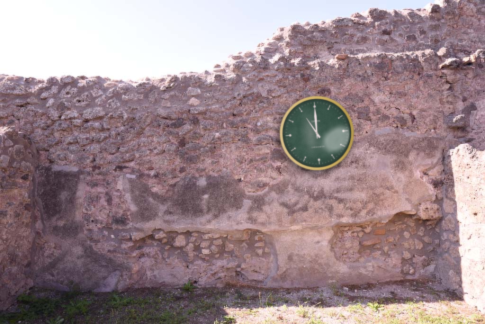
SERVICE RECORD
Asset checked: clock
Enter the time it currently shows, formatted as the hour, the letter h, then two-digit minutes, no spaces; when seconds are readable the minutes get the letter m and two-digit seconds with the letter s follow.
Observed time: 11h00
